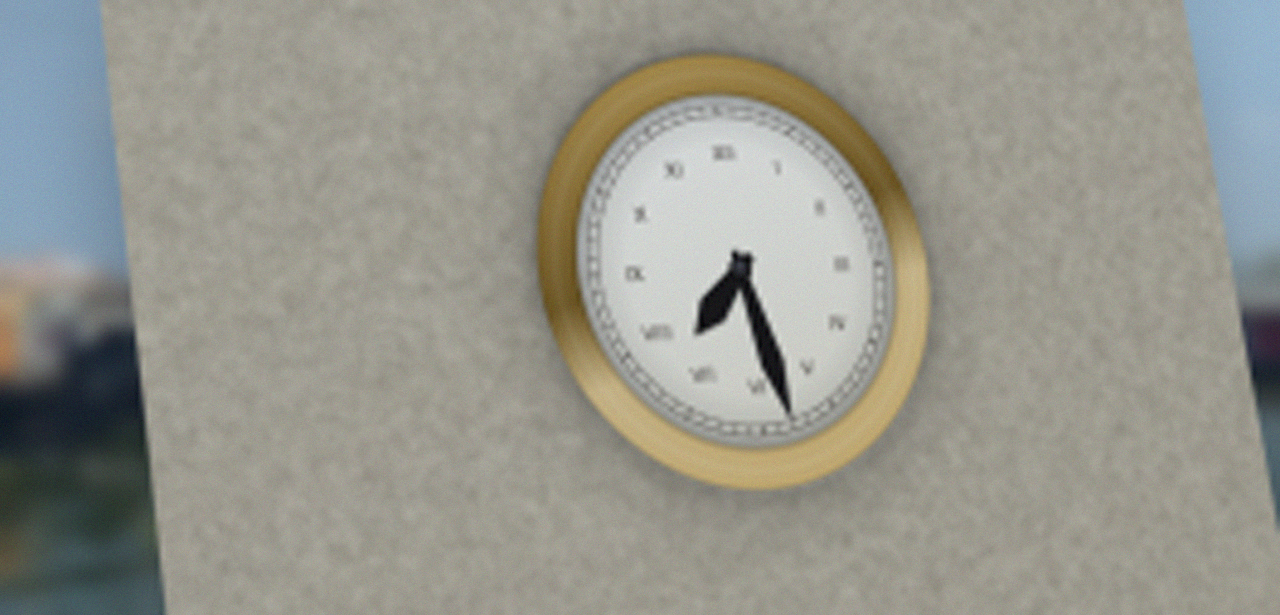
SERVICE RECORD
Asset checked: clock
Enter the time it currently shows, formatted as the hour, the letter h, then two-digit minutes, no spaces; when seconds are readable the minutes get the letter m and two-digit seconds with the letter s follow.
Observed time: 7h28
